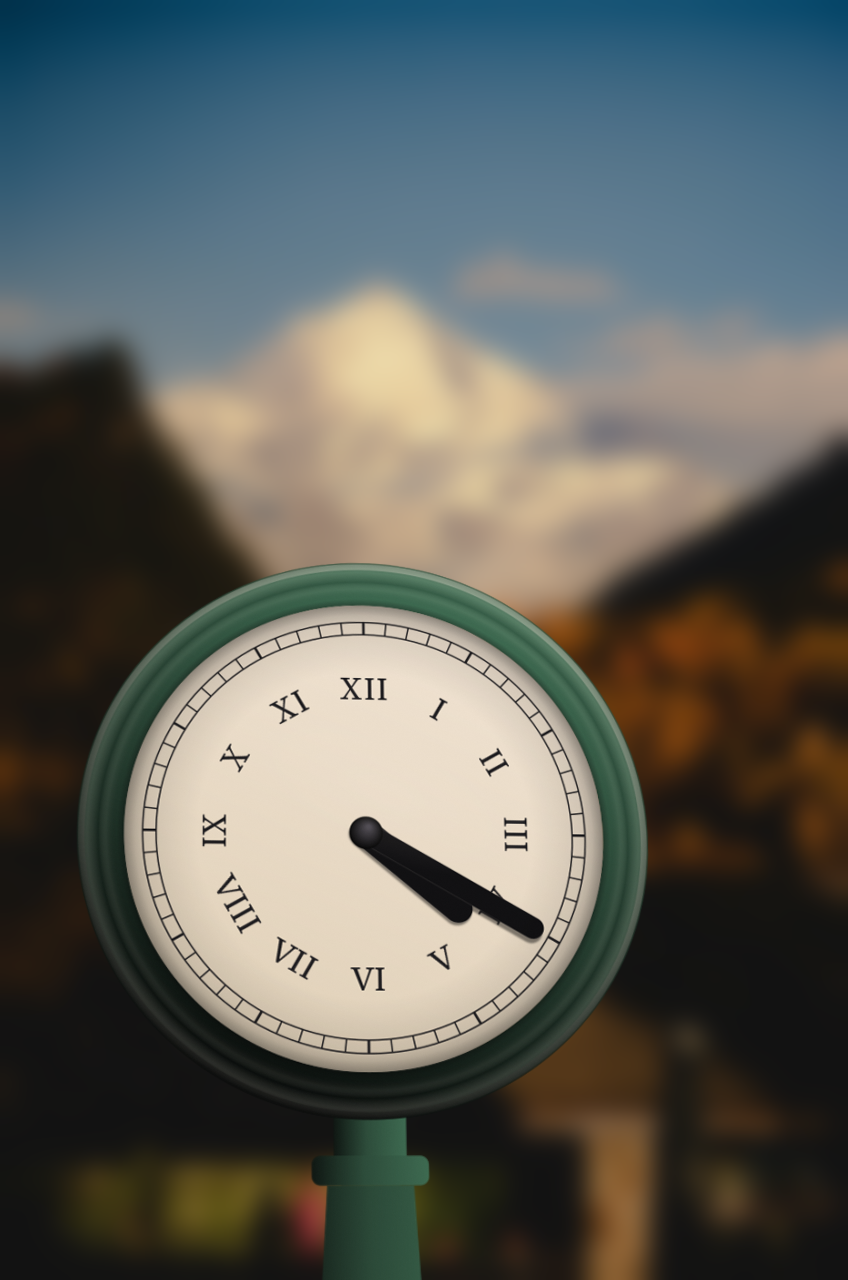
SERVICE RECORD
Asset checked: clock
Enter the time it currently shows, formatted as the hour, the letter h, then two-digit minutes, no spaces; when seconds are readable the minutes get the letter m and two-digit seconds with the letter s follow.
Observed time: 4h20
